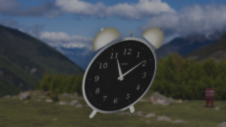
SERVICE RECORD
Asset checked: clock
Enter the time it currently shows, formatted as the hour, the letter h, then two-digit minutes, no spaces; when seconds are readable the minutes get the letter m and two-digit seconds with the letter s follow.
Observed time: 11h09
